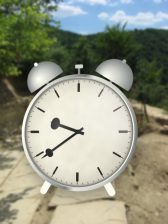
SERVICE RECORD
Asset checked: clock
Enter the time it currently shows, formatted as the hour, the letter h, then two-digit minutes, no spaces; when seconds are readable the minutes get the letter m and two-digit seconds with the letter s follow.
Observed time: 9h39
